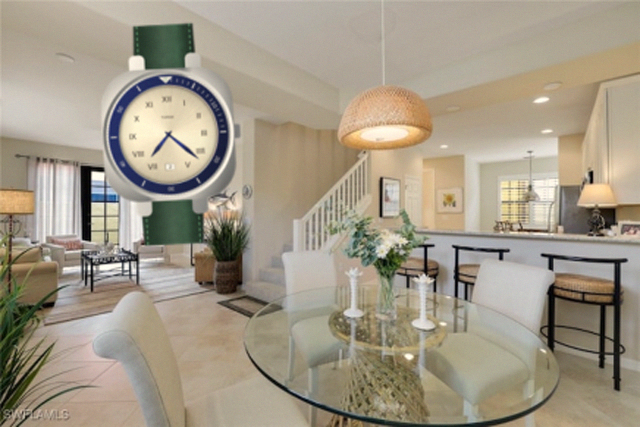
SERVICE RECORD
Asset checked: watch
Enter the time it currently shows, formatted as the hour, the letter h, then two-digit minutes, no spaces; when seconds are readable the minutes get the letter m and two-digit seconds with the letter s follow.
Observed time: 7h22
